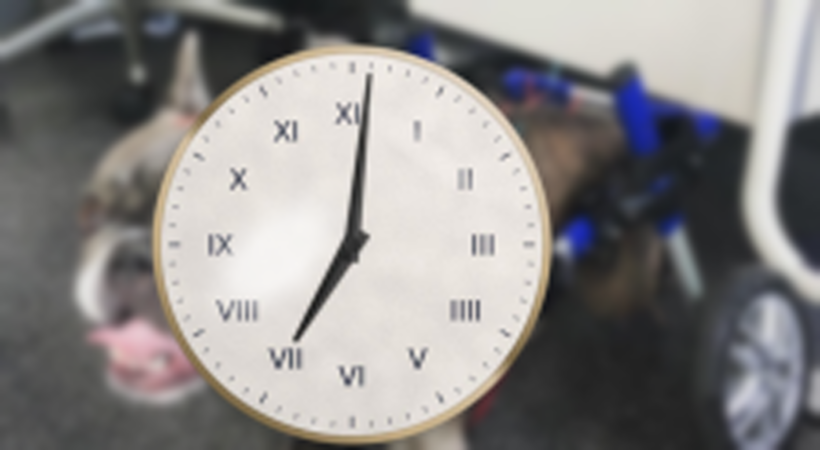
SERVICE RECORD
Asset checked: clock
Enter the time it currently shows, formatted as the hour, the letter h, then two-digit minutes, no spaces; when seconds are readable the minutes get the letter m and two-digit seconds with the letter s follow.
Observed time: 7h01
